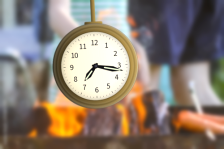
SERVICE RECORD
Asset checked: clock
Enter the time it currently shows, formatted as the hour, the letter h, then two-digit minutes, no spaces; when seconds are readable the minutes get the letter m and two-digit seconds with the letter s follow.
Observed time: 7h17
